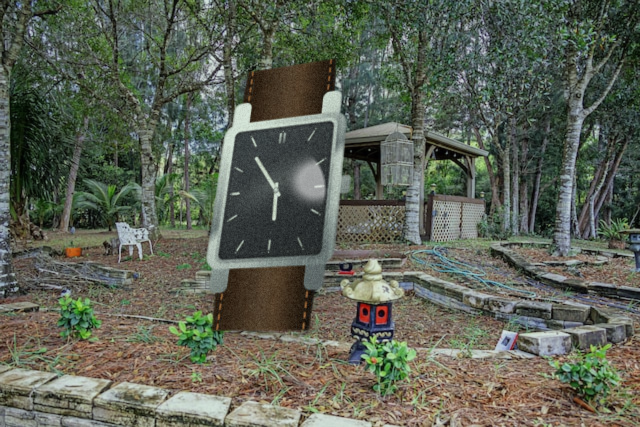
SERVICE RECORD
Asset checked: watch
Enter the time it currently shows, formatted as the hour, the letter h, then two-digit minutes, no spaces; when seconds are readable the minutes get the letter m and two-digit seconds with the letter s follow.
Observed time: 5h54
